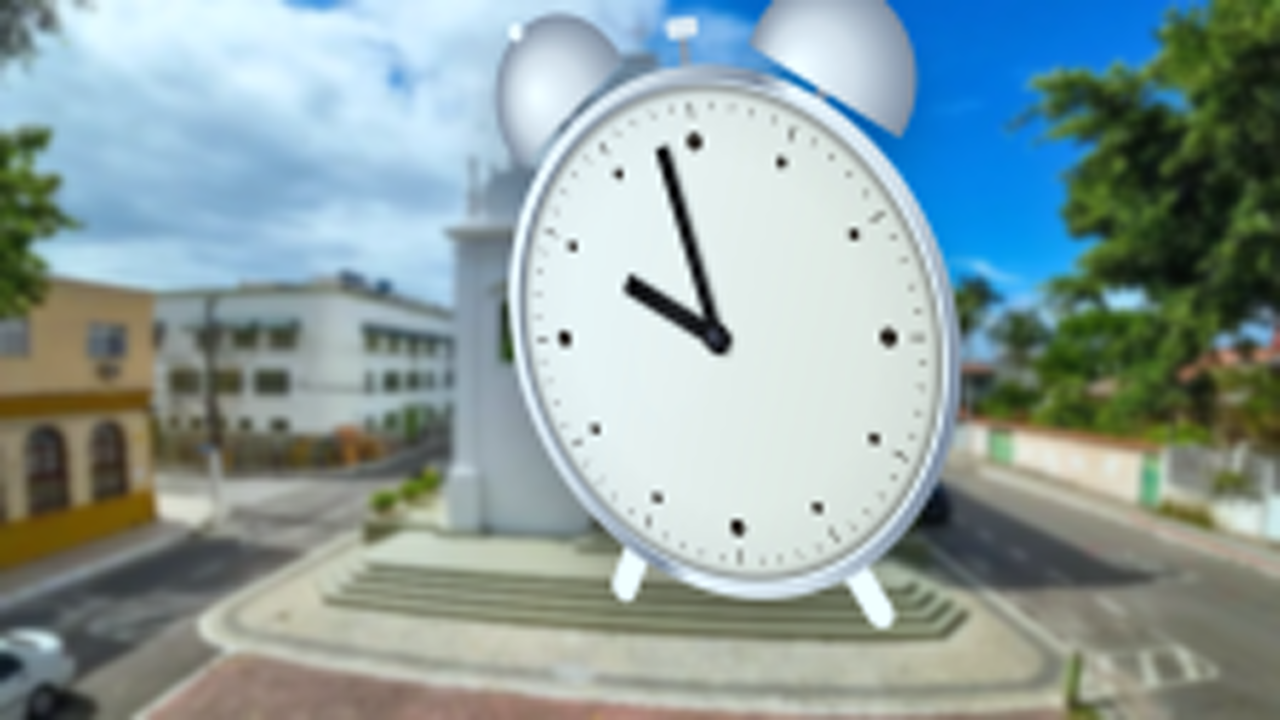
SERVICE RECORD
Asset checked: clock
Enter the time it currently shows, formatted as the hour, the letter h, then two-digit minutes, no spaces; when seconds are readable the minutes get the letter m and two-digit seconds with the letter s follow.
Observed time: 9h58
